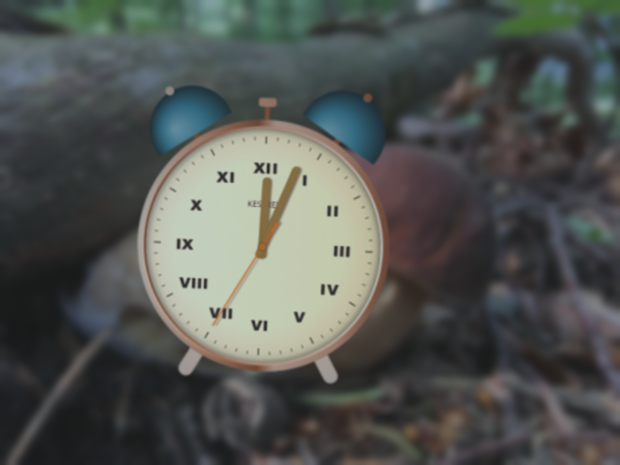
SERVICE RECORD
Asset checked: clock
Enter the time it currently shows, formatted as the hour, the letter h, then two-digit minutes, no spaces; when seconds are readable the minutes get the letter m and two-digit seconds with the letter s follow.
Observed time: 12h03m35s
